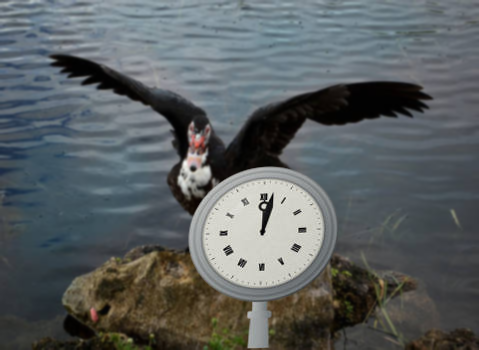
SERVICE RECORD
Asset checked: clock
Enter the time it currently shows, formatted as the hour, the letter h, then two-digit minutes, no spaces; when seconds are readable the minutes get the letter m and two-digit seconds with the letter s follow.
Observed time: 12h02
